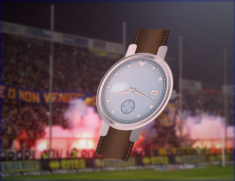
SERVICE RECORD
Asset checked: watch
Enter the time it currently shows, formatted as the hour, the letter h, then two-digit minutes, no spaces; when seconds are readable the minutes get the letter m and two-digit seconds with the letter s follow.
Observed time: 8h18
